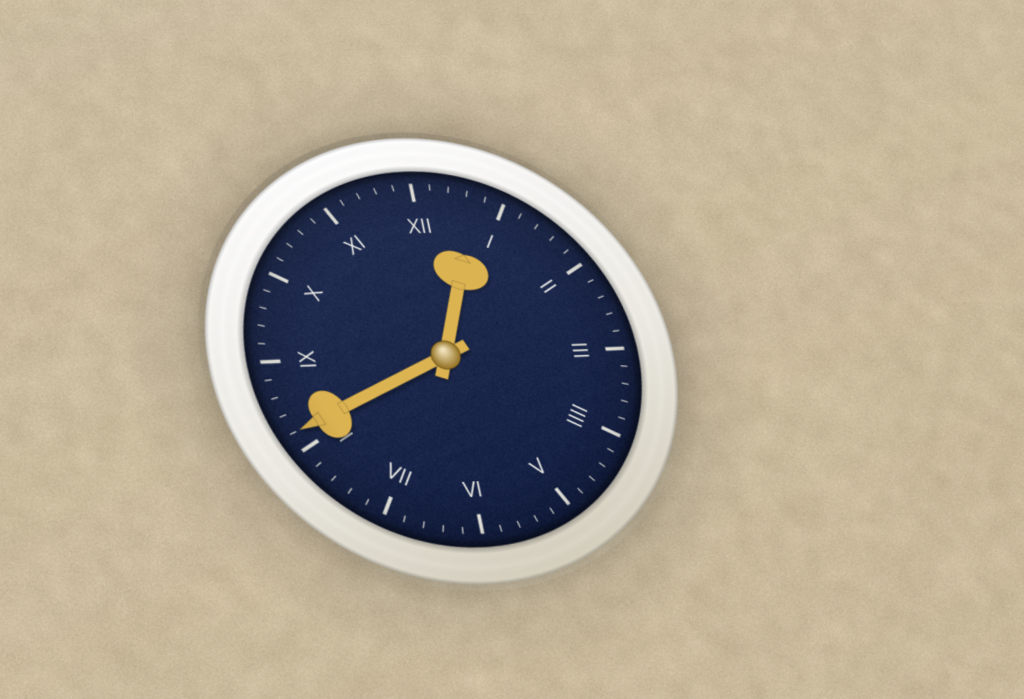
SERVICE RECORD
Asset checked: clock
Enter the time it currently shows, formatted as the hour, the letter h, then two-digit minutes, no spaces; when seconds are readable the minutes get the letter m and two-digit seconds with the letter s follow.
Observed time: 12h41
